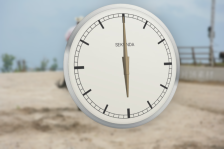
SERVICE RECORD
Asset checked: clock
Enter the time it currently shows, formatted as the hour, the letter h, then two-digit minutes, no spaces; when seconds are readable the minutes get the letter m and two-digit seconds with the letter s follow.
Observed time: 6h00
